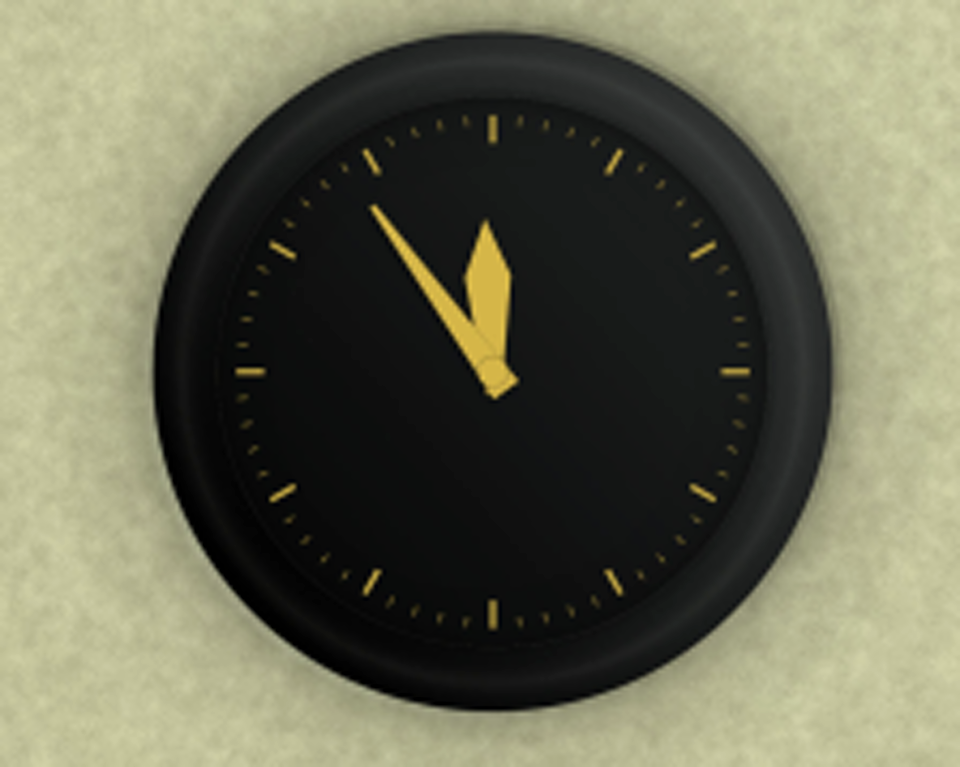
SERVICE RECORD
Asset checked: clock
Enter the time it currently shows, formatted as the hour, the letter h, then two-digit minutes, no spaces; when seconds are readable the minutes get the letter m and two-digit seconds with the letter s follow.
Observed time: 11h54
